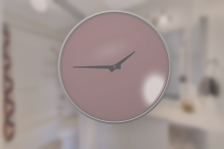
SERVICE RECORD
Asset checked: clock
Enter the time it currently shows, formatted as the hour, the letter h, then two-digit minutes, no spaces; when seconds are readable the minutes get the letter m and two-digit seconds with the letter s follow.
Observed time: 1h45
